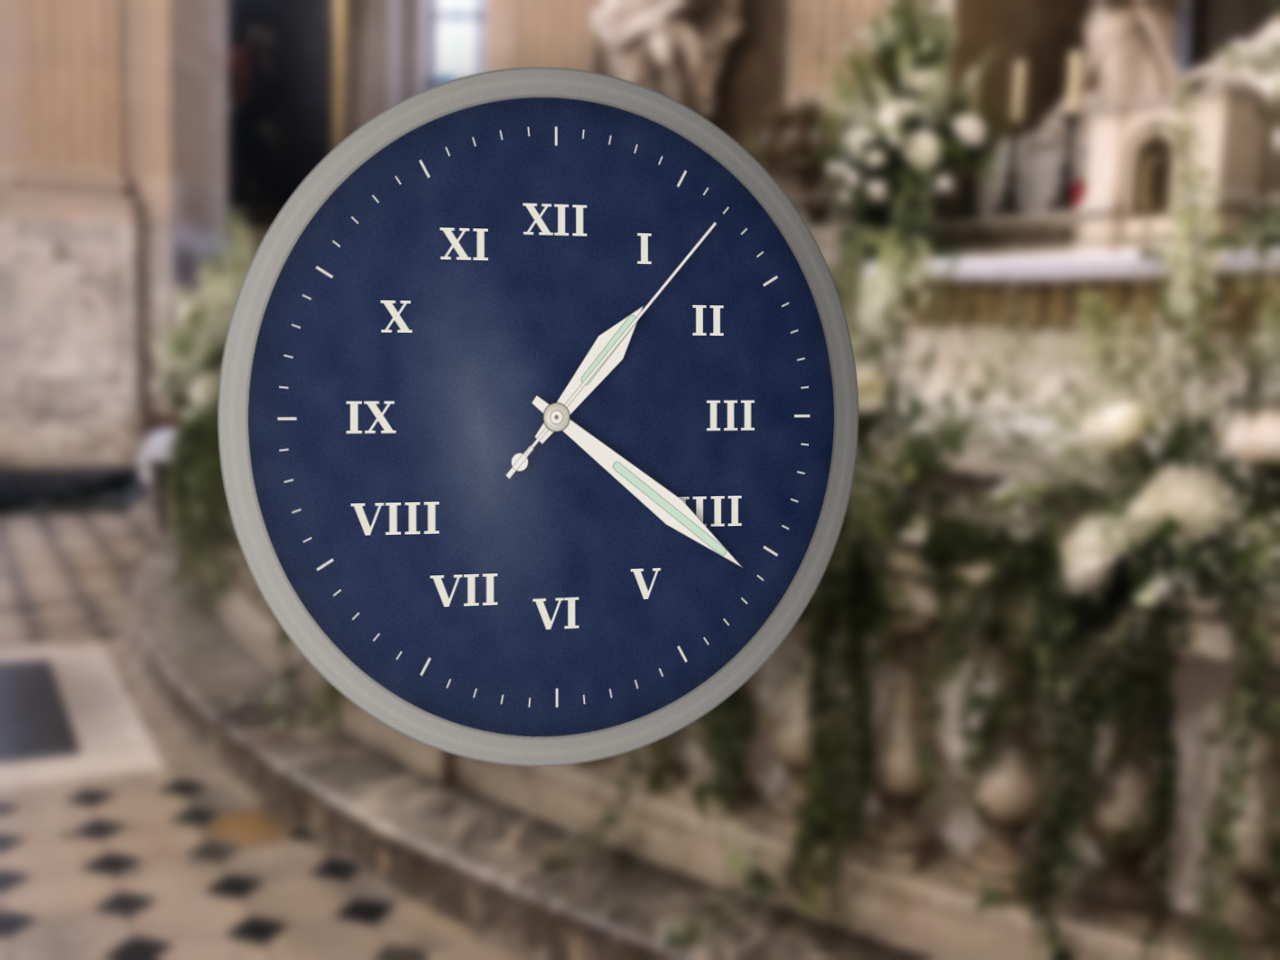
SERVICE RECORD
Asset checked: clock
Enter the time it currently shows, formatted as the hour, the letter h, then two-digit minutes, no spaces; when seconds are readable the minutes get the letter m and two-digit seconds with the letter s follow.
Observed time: 1h21m07s
